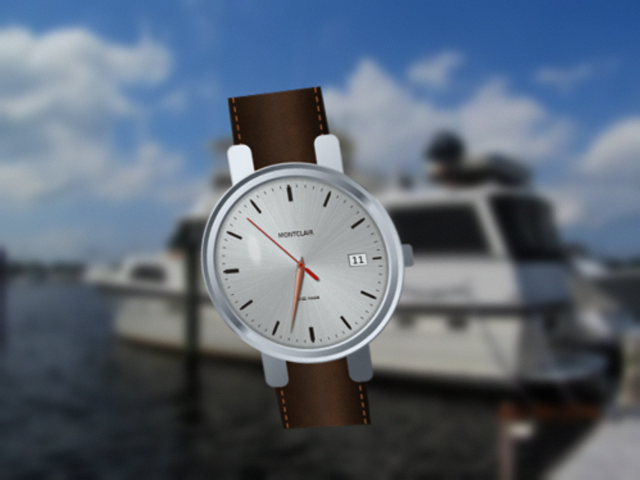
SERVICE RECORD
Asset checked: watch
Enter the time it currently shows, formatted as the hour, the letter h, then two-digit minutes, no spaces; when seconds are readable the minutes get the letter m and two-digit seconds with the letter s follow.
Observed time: 6h32m53s
